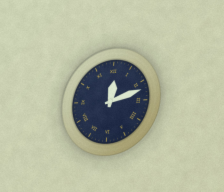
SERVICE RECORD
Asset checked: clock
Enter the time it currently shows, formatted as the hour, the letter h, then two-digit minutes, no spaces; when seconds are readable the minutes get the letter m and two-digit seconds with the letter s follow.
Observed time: 12h12
